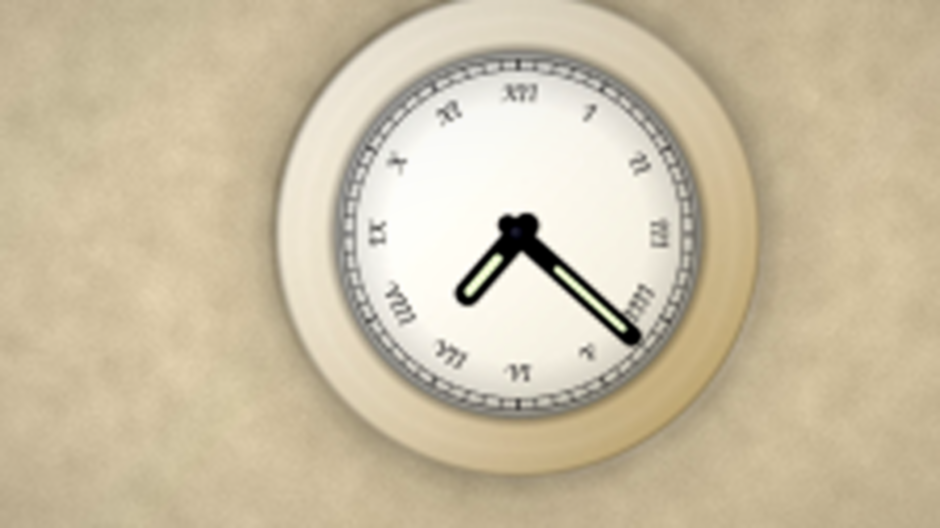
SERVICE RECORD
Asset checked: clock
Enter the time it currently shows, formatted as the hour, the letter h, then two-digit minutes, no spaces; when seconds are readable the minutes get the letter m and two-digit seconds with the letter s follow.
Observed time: 7h22
